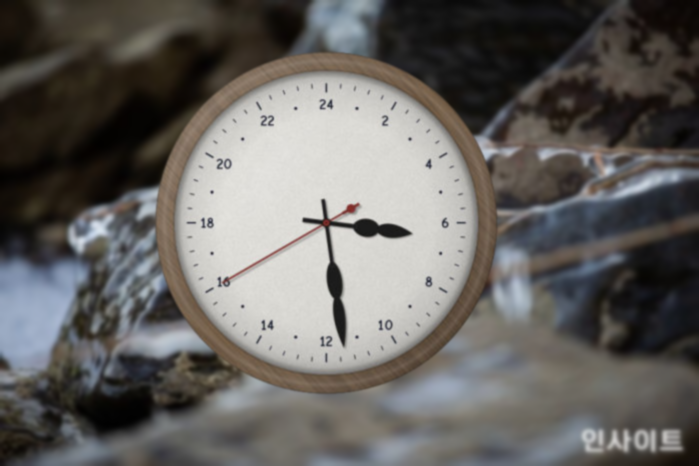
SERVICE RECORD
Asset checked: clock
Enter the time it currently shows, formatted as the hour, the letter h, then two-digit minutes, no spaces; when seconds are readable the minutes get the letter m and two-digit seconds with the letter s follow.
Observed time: 6h28m40s
